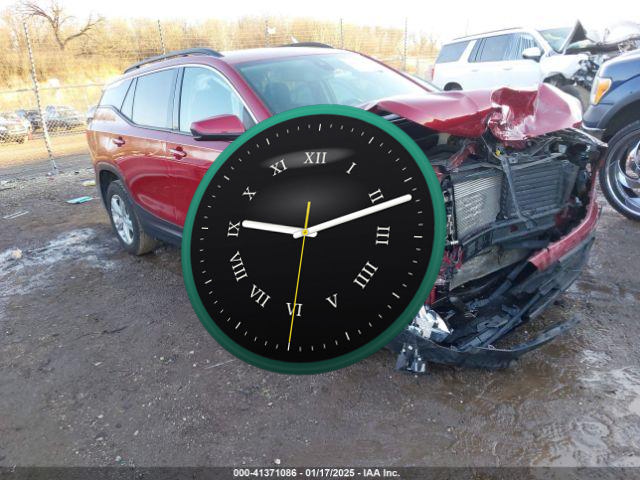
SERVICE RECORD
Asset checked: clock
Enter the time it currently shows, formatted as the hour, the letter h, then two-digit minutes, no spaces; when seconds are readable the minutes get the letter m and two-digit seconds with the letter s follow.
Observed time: 9h11m30s
